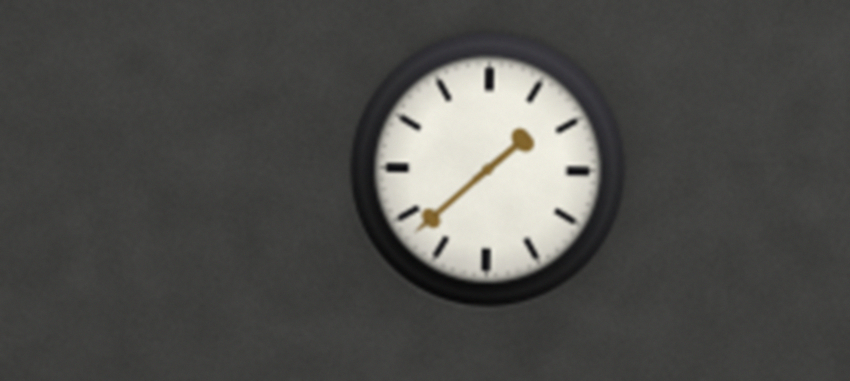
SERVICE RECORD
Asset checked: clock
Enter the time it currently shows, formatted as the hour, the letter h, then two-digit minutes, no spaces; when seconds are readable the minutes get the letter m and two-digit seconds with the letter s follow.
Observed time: 1h38
